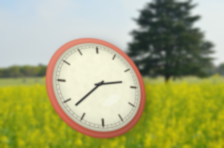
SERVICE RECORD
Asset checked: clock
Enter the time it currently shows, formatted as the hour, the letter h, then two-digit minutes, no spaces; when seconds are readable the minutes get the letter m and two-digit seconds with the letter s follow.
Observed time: 2h38
